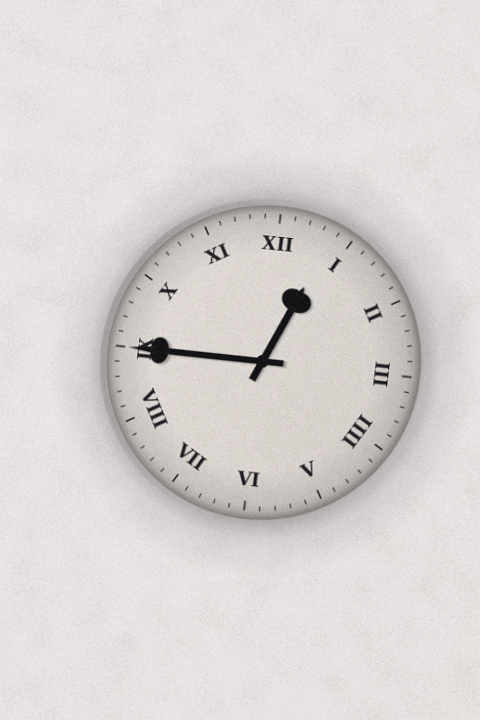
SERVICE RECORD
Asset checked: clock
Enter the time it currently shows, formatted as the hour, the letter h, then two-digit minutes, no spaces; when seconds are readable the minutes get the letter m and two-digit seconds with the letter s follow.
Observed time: 12h45
